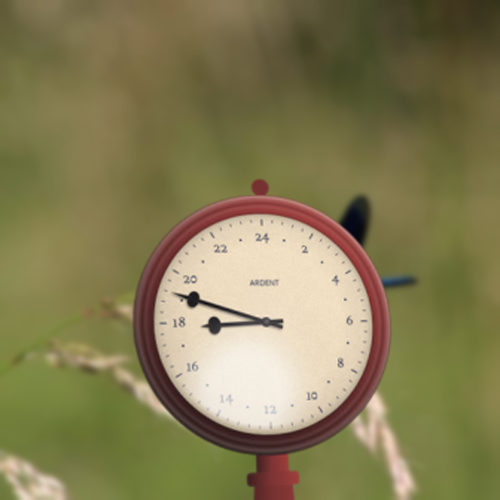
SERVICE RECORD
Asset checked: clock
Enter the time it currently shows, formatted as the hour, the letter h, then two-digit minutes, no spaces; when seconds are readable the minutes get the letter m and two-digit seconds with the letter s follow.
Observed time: 17h48
